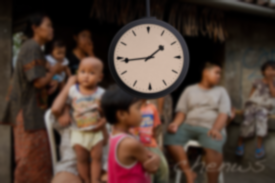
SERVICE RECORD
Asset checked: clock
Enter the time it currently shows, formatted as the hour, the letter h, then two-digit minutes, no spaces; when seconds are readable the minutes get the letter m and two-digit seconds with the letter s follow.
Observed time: 1h44
